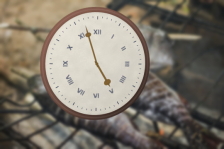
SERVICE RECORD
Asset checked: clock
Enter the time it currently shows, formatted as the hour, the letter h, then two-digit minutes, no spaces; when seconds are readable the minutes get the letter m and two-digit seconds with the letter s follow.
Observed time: 4h57
